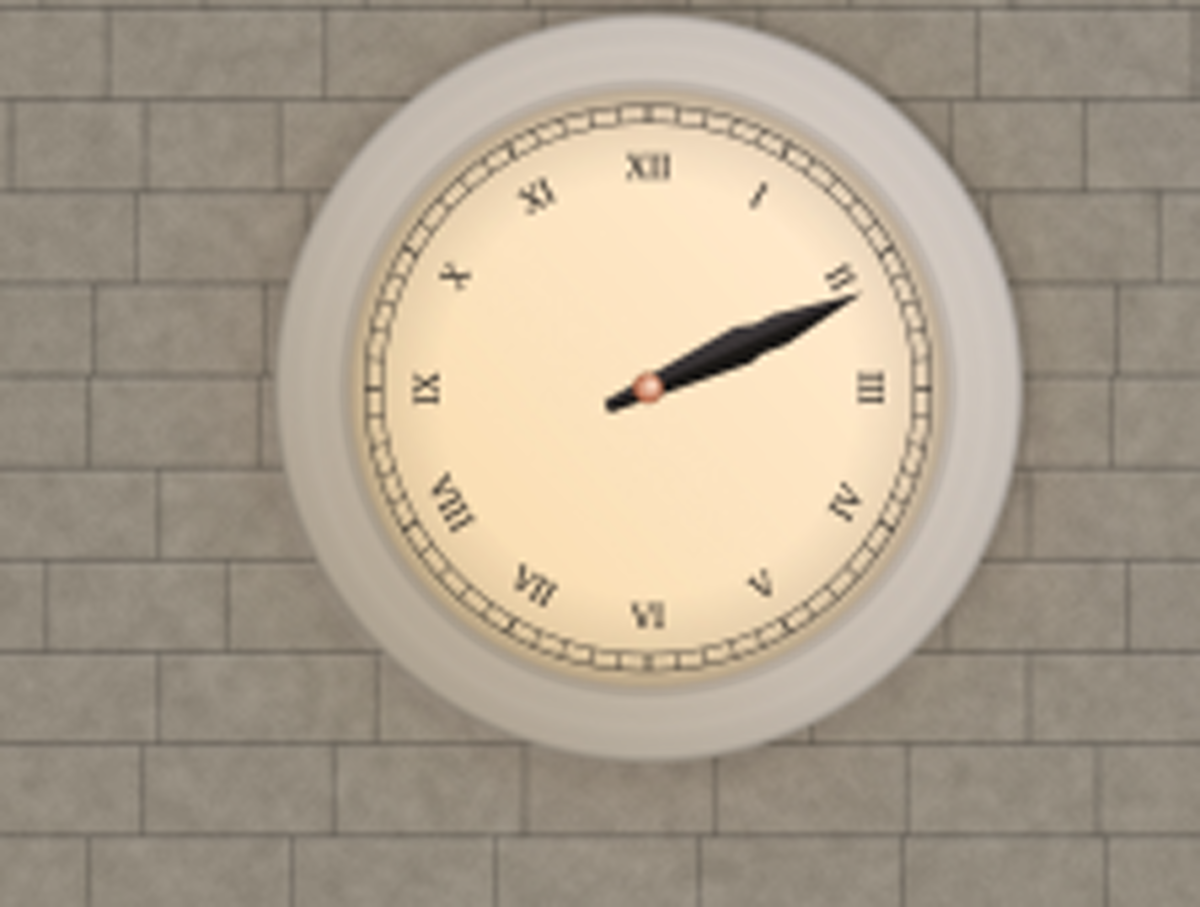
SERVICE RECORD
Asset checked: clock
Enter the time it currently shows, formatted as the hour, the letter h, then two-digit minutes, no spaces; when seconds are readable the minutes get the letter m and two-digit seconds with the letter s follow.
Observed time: 2h11
